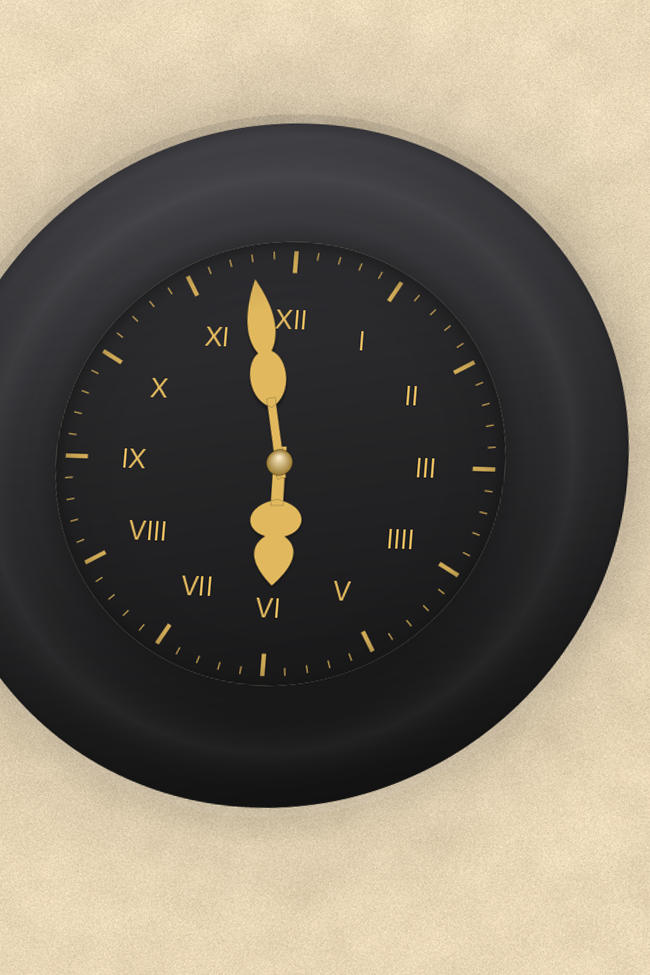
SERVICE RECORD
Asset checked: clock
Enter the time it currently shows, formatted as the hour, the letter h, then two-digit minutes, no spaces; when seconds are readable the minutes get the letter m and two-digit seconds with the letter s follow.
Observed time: 5h58
